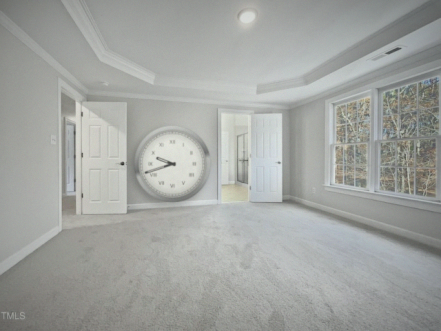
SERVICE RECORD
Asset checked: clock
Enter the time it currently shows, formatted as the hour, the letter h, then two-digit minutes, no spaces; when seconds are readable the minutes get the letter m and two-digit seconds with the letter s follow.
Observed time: 9h42
